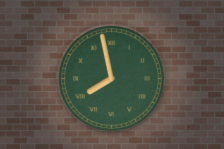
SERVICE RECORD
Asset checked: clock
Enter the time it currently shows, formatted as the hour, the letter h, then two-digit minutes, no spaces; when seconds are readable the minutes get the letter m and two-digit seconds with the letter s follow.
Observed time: 7h58
